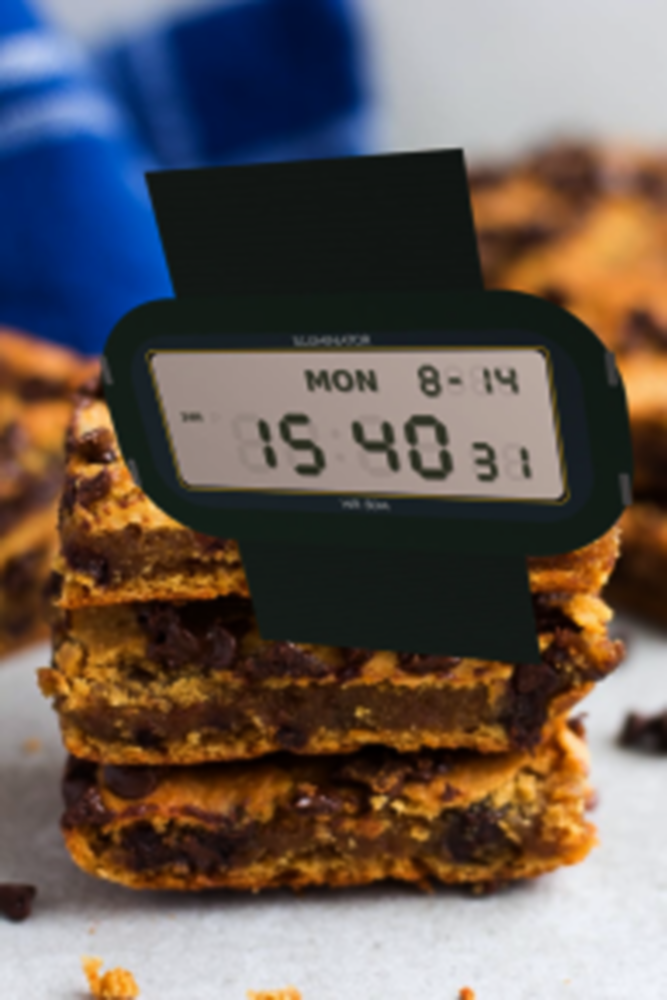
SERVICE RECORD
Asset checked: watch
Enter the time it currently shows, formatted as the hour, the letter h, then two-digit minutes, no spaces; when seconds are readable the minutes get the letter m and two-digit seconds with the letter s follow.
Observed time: 15h40m31s
